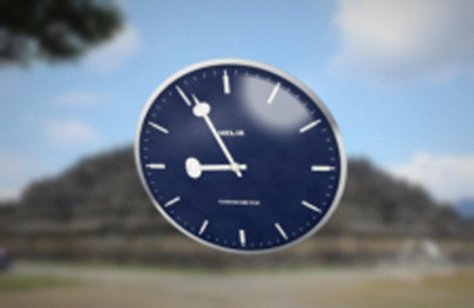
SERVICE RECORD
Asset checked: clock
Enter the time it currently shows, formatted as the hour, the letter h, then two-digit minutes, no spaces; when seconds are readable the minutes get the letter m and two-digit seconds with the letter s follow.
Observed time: 8h56
